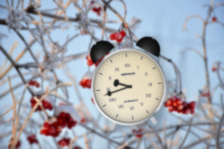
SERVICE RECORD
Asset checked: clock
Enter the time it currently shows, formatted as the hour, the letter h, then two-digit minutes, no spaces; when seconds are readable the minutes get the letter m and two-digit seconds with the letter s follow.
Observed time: 9h43
